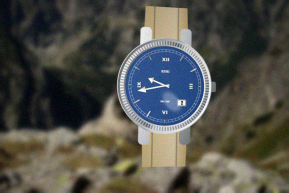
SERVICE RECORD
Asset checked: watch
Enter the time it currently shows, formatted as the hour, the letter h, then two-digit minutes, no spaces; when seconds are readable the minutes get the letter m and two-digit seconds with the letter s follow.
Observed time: 9h43
